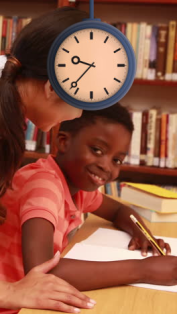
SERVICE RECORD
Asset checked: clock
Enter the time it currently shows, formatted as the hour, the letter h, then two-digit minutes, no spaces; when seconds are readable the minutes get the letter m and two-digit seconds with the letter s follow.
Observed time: 9h37
